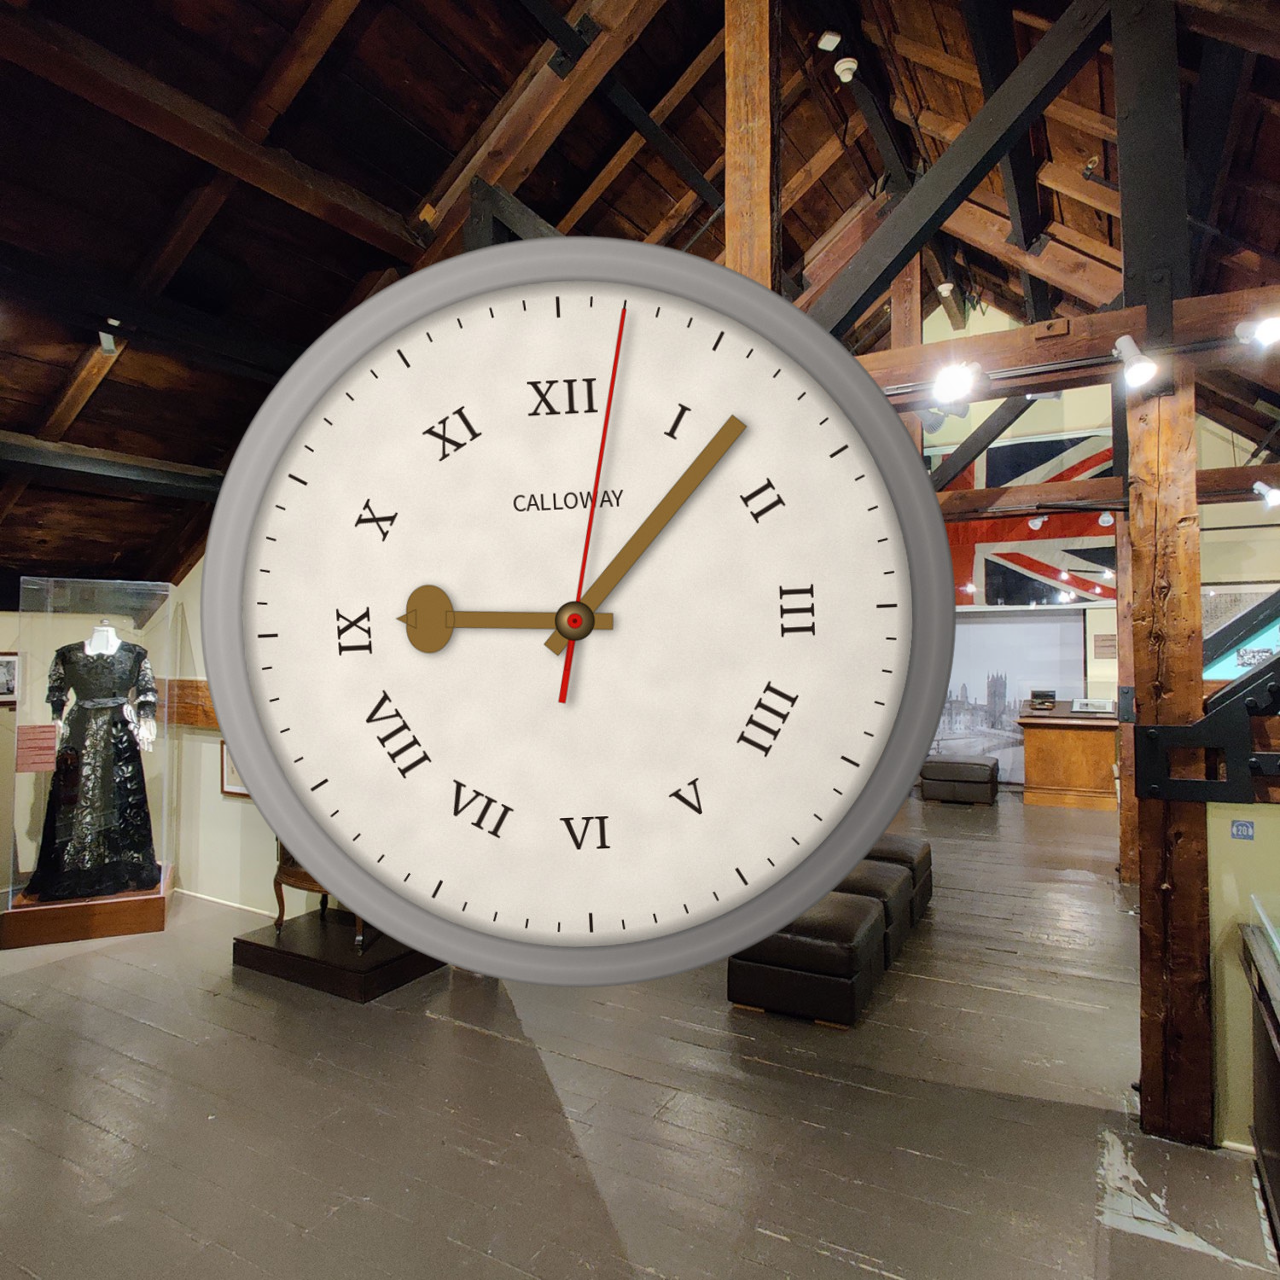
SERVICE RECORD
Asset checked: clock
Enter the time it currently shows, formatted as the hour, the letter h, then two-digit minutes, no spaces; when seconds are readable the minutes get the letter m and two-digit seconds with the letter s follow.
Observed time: 9h07m02s
